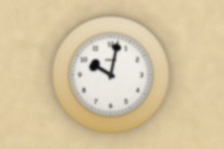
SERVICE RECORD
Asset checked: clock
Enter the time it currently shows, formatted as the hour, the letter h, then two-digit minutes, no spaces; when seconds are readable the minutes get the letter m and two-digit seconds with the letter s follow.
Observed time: 10h02
